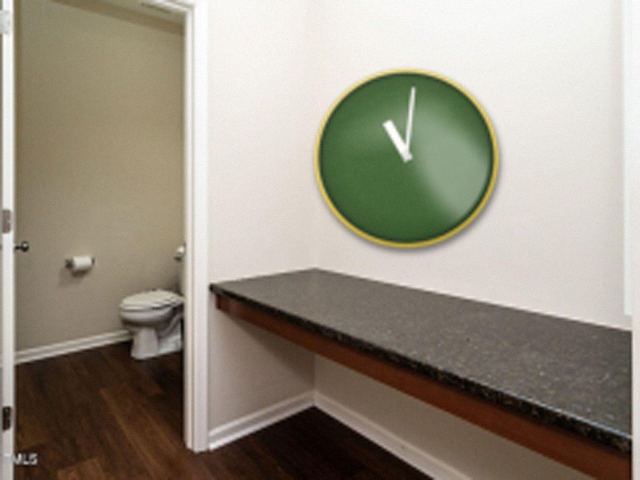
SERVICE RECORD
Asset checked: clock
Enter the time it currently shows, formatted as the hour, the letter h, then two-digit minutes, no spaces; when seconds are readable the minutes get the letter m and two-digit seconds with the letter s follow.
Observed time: 11h01
